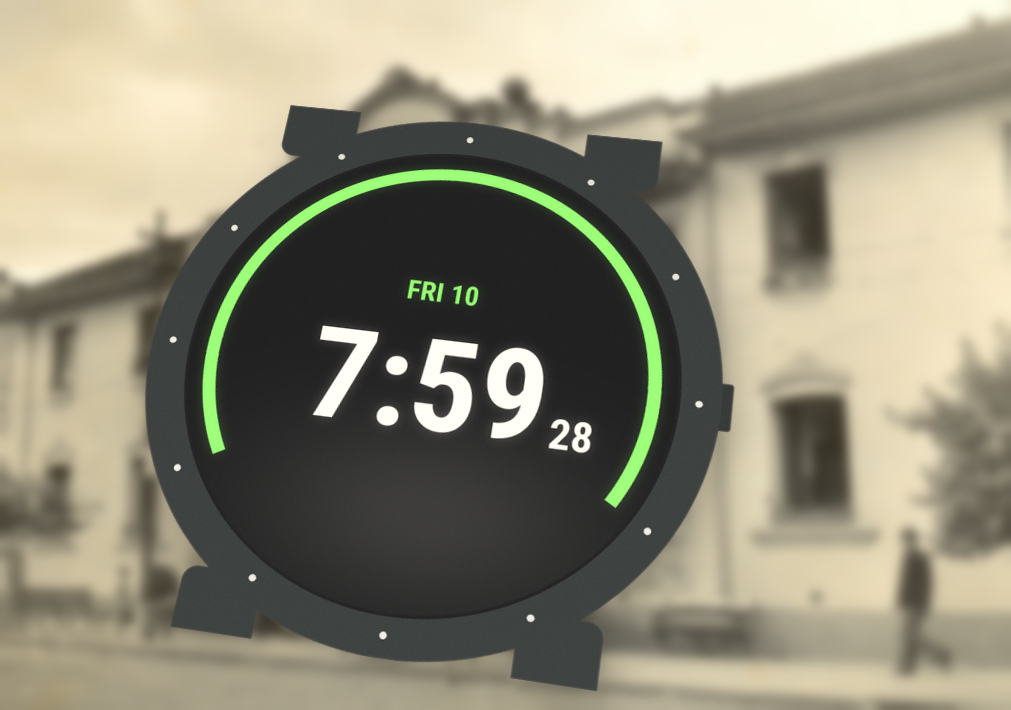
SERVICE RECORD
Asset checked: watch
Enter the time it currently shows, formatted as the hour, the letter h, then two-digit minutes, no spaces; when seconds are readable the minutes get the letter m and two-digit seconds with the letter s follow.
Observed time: 7h59m28s
